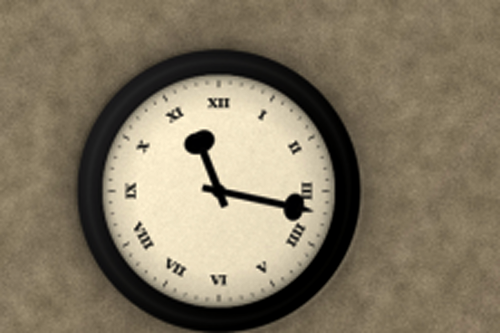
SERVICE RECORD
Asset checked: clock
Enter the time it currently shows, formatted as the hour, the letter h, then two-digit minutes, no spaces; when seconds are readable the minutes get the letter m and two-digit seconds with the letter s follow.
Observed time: 11h17
